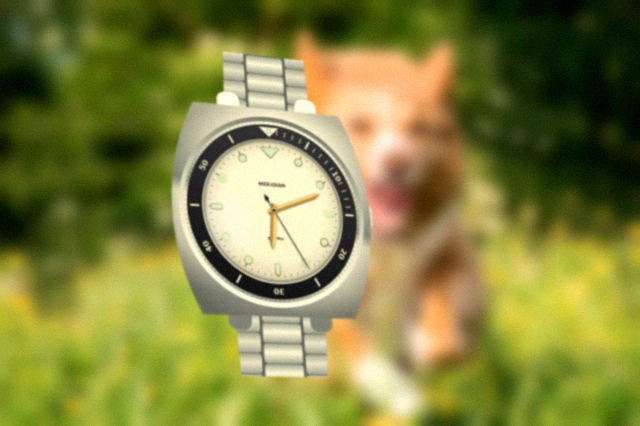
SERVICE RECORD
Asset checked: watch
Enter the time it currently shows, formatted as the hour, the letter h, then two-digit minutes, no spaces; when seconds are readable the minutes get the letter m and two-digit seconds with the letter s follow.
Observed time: 6h11m25s
